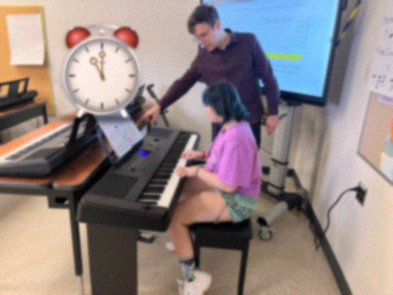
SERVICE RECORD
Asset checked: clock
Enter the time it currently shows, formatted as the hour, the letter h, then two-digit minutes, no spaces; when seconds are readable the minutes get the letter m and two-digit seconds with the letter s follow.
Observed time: 11h00
